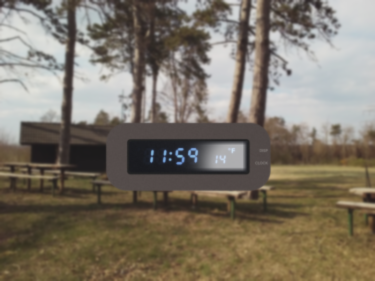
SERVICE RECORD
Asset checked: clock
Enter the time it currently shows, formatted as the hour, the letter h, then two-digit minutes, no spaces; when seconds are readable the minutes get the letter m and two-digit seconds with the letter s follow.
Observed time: 11h59
